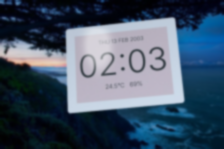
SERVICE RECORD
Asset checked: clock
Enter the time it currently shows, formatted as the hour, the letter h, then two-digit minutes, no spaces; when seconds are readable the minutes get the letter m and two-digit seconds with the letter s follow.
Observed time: 2h03
